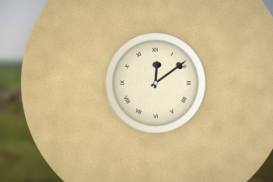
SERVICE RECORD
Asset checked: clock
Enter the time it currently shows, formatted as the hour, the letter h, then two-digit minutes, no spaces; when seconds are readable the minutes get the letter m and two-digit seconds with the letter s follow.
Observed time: 12h09
